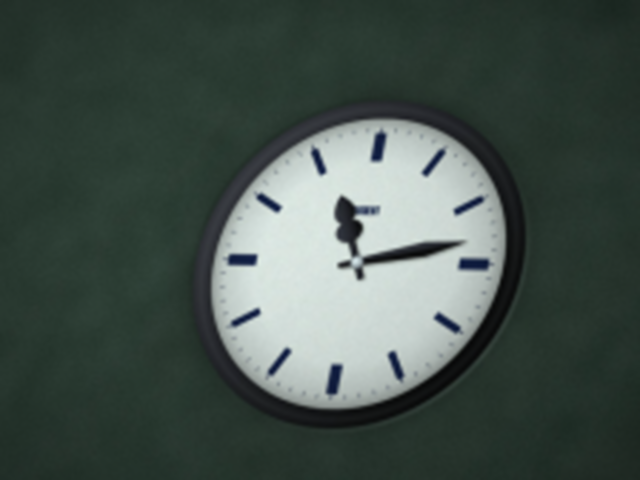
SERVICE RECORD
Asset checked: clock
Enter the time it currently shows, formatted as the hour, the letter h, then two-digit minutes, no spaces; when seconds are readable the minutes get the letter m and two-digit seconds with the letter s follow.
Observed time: 11h13
